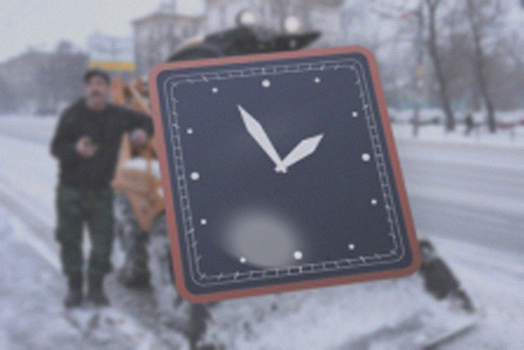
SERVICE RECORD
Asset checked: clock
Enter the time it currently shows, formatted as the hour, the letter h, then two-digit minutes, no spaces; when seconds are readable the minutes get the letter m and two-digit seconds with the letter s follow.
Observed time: 1h56
